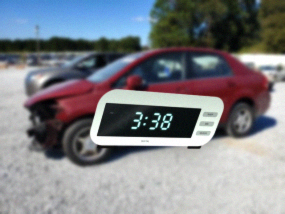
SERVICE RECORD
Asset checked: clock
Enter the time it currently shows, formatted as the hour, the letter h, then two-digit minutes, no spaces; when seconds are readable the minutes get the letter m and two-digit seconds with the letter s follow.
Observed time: 3h38
